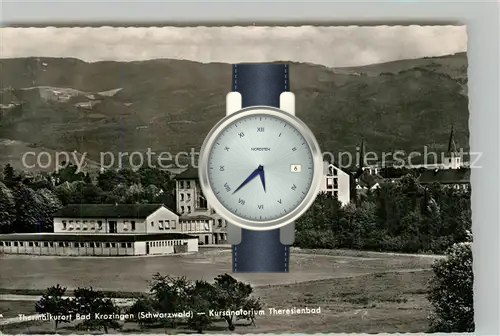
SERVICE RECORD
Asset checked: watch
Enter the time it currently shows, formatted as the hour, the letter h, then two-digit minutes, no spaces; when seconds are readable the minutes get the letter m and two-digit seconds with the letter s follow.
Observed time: 5h38
